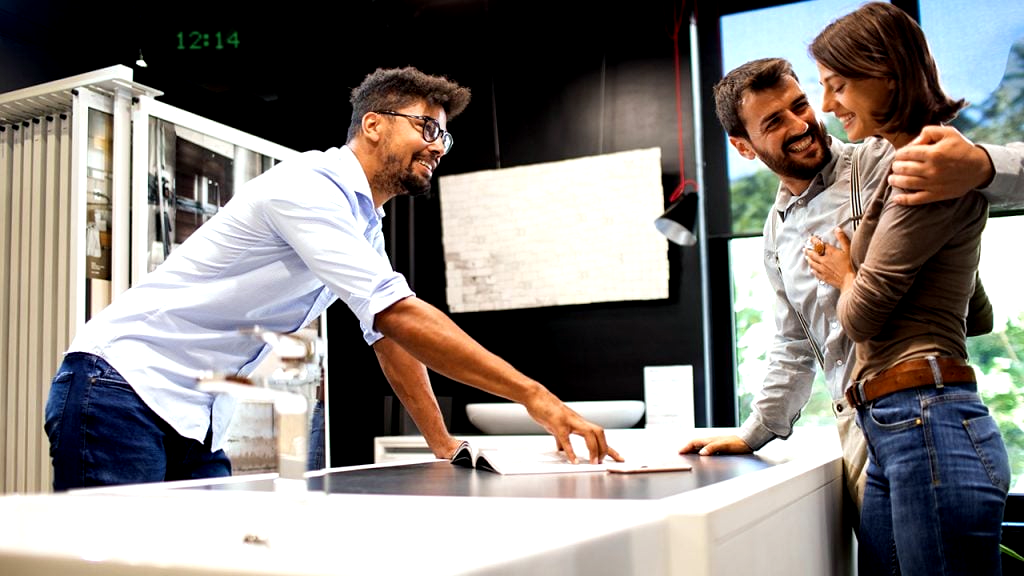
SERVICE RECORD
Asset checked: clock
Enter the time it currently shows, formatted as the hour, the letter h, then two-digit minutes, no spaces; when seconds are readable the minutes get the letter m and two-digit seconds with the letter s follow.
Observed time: 12h14
